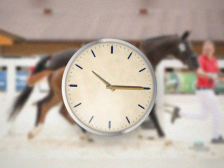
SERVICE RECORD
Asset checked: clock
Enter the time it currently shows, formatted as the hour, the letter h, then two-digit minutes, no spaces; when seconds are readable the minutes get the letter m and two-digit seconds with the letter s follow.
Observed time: 10h15
